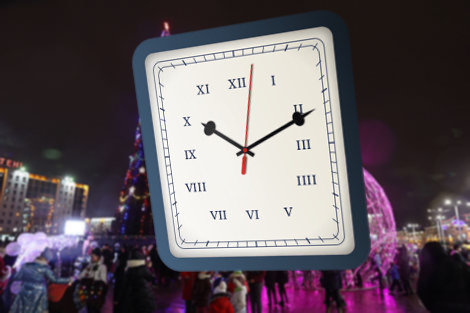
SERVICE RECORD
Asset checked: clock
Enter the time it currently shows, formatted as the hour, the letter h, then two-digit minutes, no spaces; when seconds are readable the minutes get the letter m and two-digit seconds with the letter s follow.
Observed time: 10h11m02s
